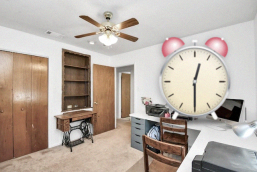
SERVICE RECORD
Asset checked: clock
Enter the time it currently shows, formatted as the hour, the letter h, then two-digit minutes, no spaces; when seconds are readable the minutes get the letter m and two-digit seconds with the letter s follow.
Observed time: 12h30
